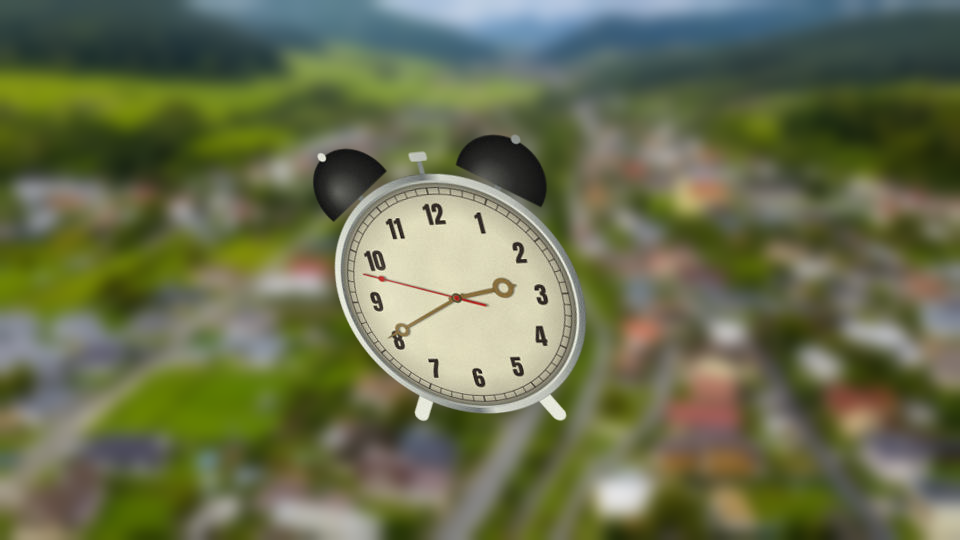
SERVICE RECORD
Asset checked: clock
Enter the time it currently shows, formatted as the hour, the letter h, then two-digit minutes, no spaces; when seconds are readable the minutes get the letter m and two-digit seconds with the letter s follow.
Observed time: 2h40m48s
